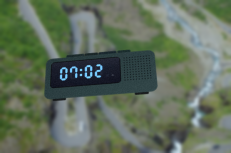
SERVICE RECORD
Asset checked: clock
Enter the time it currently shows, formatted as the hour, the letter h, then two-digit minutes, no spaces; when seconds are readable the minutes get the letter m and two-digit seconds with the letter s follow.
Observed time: 7h02
